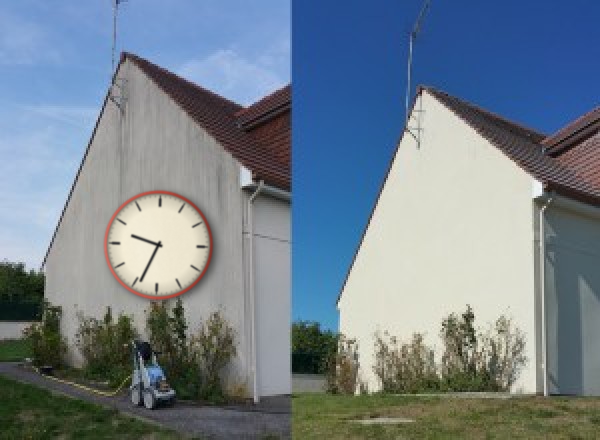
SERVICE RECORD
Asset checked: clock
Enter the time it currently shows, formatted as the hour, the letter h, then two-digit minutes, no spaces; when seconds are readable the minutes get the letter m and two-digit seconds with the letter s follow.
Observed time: 9h34
